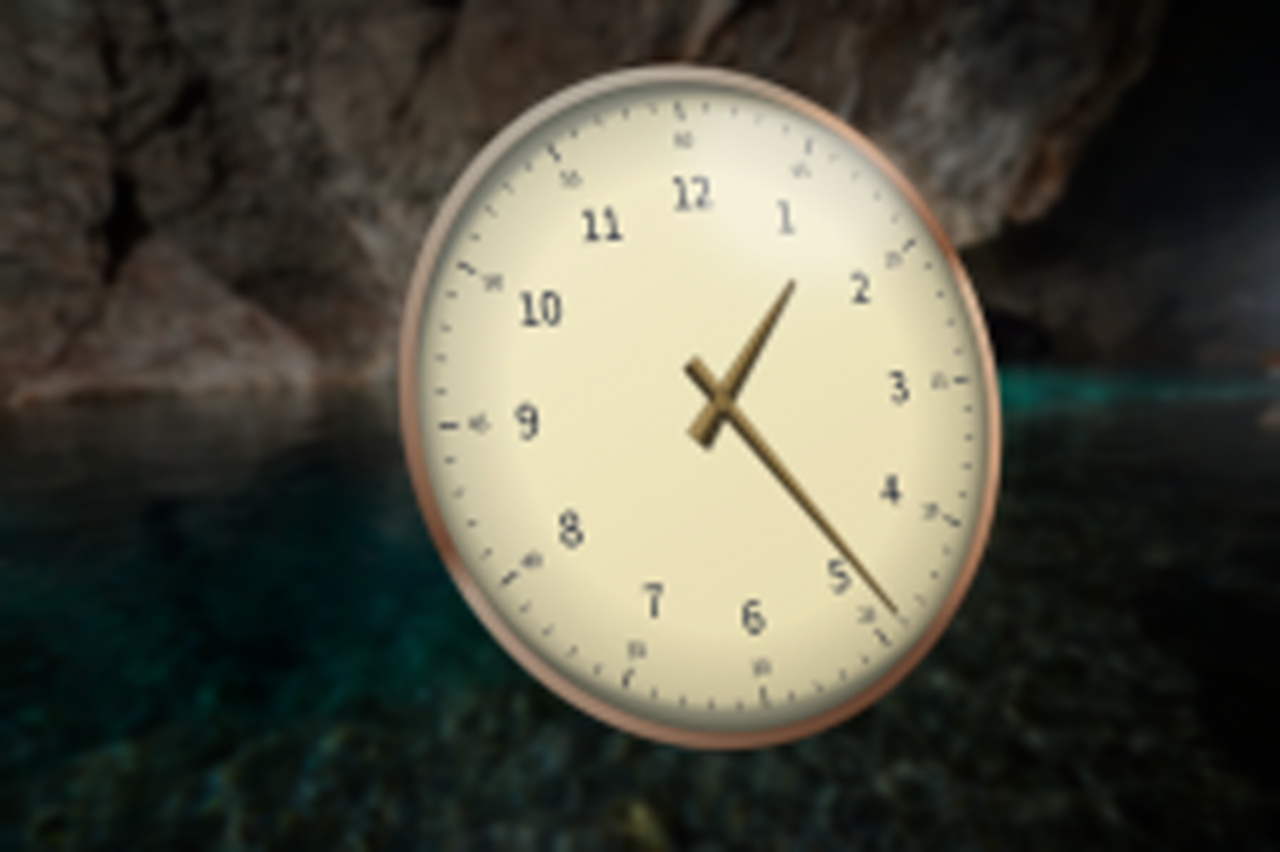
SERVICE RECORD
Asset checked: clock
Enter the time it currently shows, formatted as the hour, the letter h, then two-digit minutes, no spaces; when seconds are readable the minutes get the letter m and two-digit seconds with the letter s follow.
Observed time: 1h24
